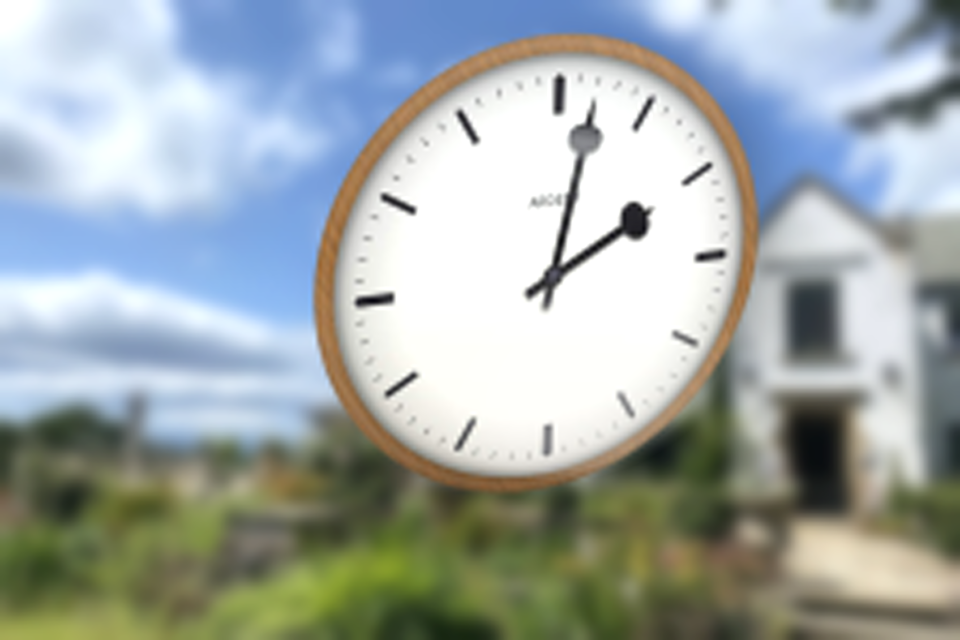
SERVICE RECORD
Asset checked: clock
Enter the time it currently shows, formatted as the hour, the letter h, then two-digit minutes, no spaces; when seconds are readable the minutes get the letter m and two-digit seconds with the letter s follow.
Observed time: 2h02
